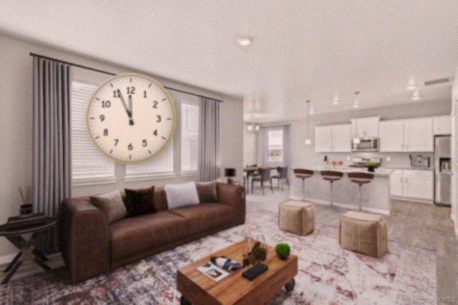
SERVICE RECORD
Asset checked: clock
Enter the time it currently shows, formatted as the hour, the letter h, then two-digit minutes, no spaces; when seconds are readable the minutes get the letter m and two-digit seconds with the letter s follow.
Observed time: 11h56
